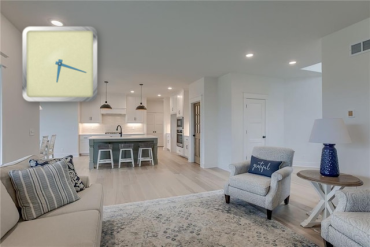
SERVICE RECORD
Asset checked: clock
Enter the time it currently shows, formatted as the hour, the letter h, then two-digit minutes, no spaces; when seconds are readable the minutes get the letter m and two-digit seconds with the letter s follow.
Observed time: 6h18
